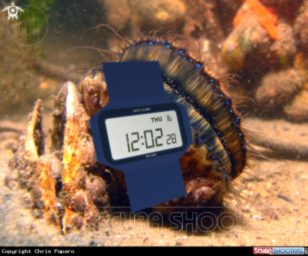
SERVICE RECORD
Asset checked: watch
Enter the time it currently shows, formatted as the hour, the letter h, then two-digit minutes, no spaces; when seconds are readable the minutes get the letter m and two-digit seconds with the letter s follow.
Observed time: 12h02m28s
